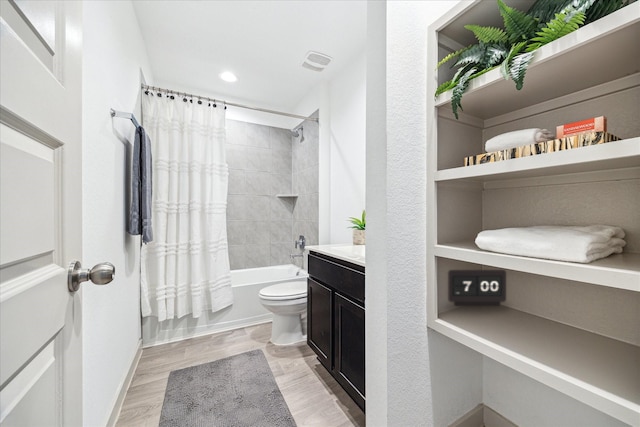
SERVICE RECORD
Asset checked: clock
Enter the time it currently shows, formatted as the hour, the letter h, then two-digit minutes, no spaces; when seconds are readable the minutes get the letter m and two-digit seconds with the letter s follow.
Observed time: 7h00
